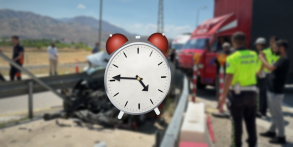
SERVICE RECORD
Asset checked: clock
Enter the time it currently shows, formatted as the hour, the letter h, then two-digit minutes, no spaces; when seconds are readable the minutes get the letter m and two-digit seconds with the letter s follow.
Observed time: 4h46
